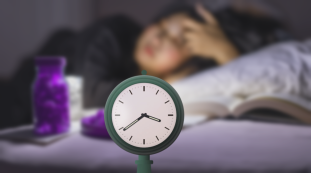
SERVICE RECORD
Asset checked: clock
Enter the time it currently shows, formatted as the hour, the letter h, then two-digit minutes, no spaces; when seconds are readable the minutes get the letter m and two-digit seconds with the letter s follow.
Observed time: 3h39
